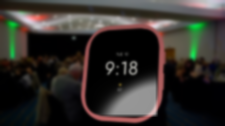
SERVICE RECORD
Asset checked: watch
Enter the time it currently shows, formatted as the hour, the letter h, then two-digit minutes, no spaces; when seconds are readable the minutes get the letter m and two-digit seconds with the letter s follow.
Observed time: 9h18
